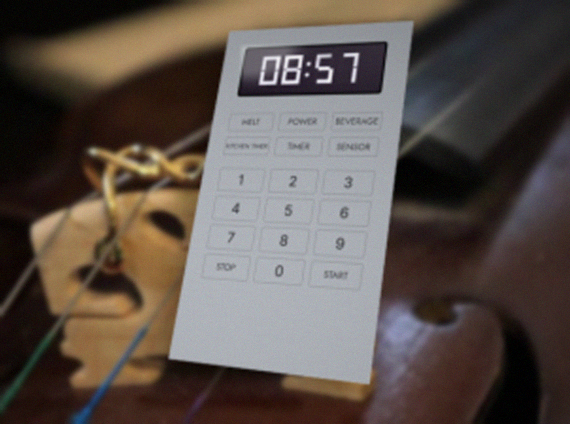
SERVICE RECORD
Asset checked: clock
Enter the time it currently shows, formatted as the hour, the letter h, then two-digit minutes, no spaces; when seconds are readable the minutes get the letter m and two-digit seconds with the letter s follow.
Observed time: 8h57
